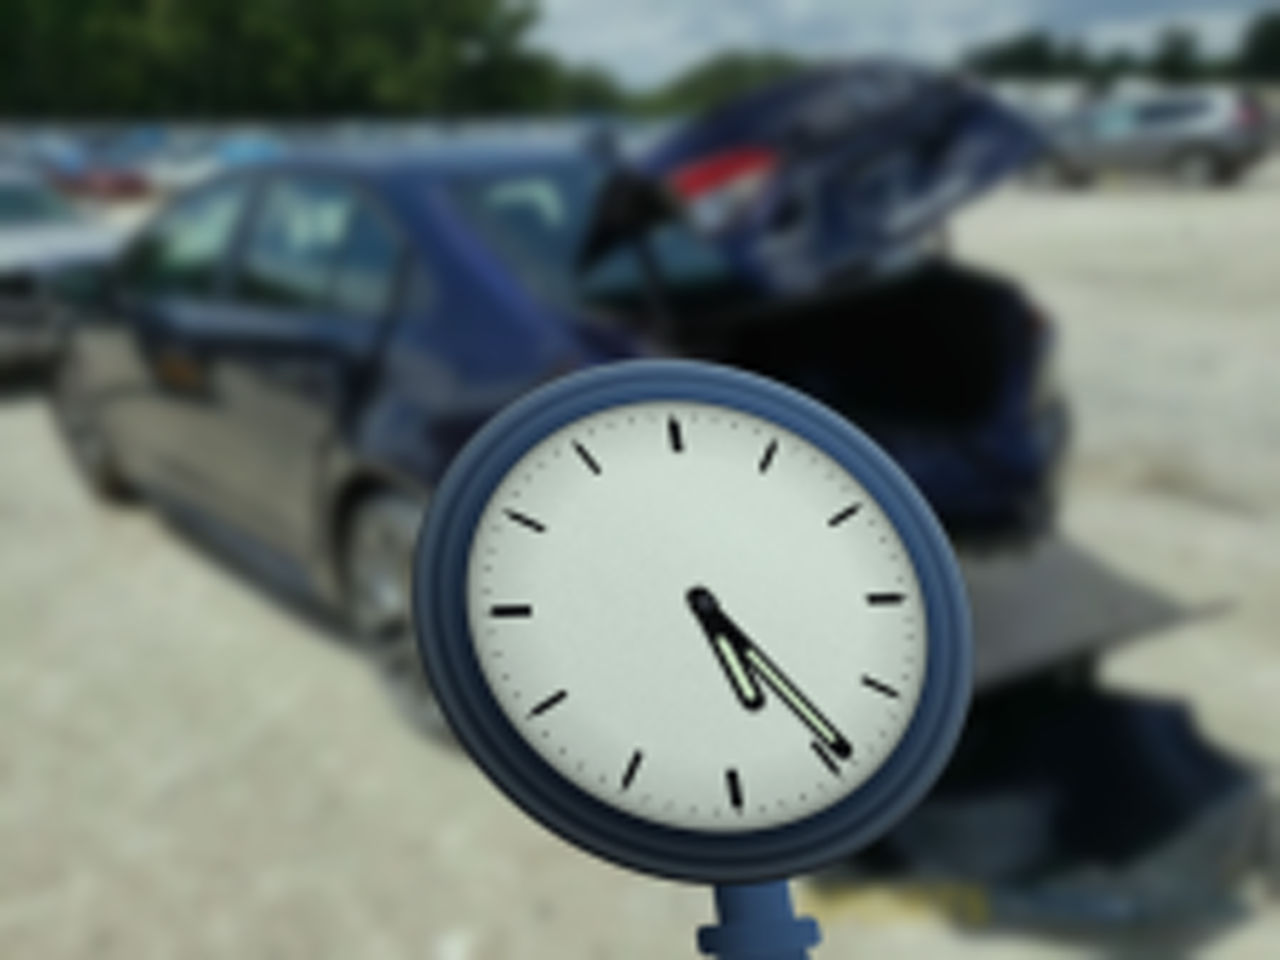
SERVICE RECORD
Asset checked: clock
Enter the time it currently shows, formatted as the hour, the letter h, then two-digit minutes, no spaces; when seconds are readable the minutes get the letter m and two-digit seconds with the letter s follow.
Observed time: 5h24
